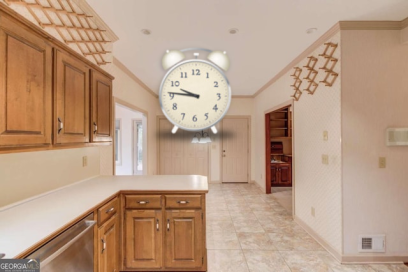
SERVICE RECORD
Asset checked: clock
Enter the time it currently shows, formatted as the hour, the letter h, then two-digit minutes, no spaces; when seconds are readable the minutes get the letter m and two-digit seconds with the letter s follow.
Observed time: 9h46
